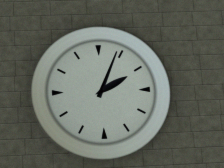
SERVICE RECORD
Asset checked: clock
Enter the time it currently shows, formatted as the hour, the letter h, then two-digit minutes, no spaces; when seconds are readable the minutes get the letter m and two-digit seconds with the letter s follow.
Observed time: 2h04
